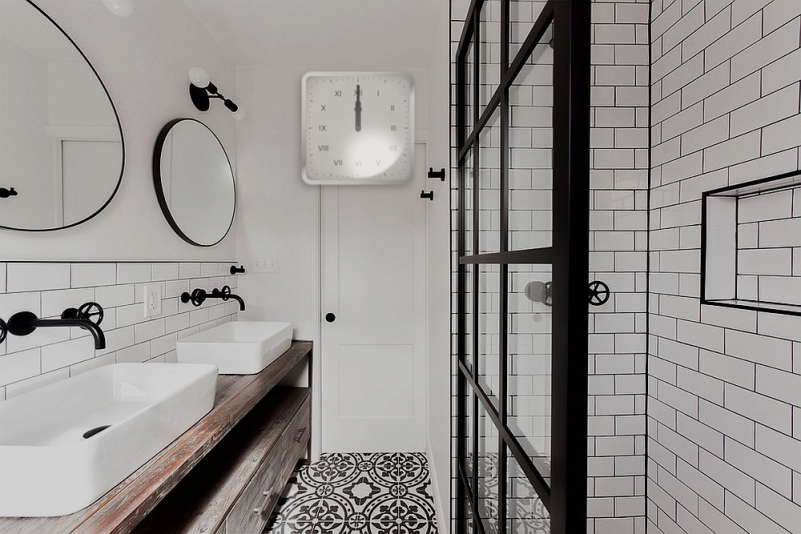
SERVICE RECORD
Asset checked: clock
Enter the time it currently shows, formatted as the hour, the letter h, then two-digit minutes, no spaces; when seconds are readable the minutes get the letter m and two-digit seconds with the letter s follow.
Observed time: 12h00
